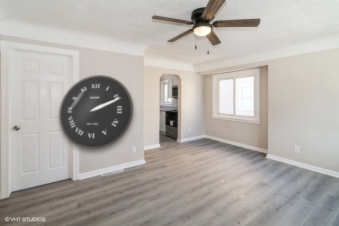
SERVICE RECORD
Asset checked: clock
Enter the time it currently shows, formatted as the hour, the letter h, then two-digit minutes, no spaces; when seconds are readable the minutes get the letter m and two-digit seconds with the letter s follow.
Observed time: 2h11
